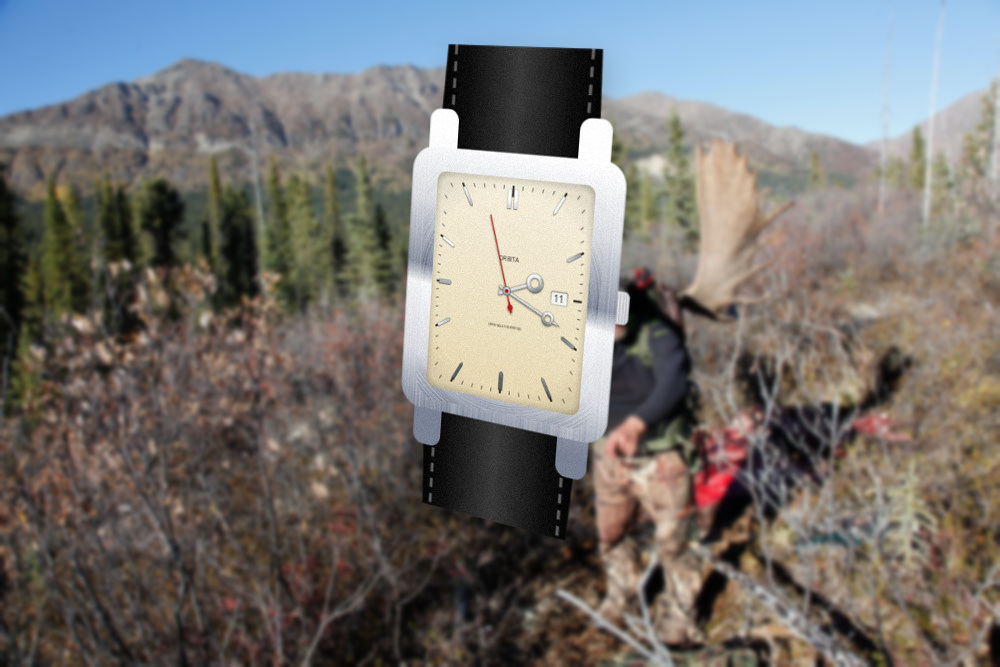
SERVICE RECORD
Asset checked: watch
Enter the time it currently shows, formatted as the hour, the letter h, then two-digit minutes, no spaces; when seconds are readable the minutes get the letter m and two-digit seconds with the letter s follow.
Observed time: 2h18m57s
